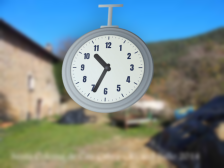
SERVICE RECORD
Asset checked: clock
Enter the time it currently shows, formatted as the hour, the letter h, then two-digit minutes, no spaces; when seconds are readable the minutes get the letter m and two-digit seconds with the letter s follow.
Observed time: 10h34
